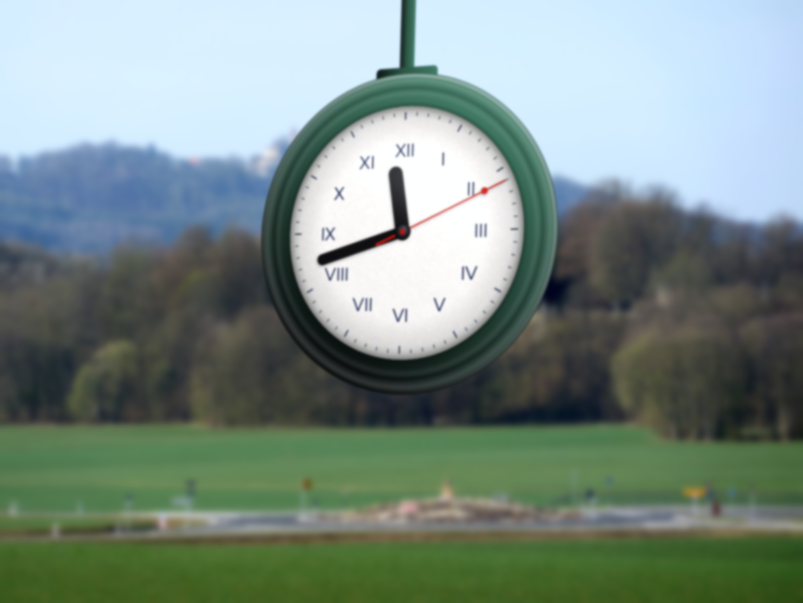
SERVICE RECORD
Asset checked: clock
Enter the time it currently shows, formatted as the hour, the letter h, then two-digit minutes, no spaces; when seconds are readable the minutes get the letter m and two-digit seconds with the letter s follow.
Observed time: 11h42m11s
